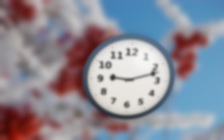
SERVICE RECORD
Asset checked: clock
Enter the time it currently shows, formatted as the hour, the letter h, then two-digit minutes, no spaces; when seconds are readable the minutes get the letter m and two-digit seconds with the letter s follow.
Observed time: 9h12
